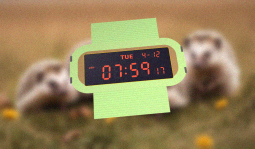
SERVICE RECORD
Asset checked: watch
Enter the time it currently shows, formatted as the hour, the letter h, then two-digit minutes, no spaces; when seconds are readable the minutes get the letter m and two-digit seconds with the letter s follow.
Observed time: 7h59m17s
